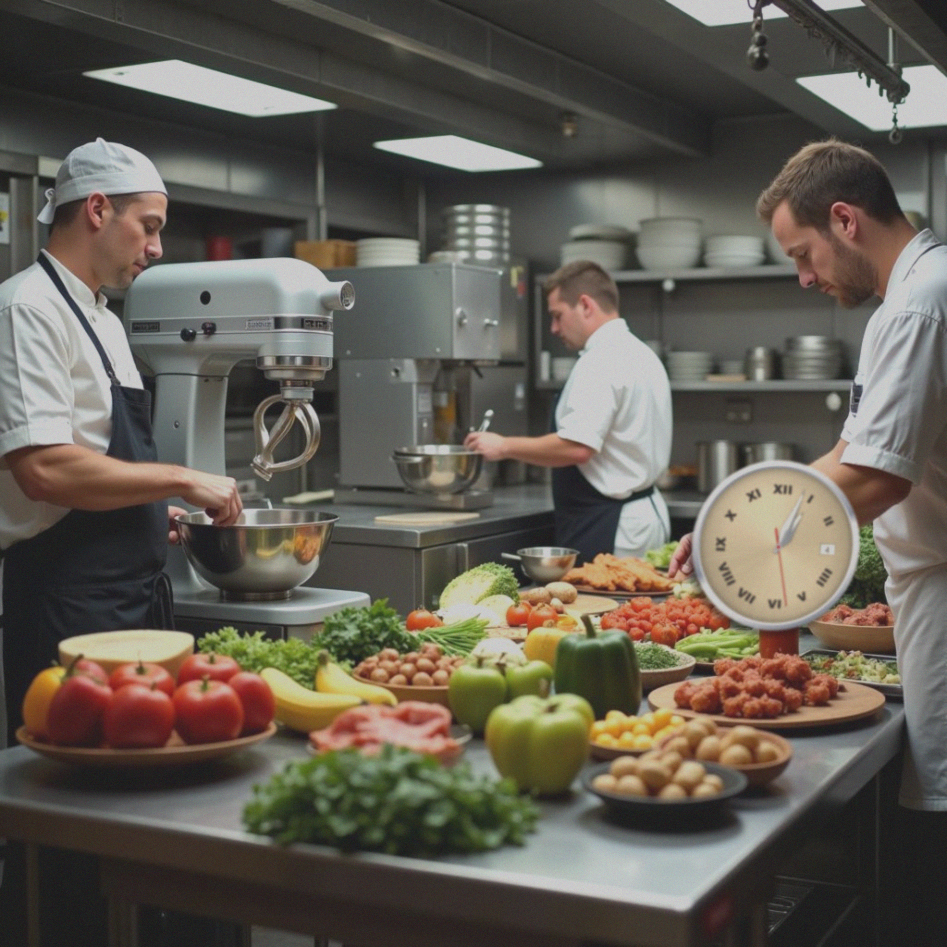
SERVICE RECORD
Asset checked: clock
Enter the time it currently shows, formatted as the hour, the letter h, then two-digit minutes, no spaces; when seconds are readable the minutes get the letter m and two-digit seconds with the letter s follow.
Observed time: 1h03m28s
